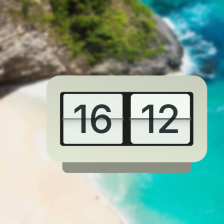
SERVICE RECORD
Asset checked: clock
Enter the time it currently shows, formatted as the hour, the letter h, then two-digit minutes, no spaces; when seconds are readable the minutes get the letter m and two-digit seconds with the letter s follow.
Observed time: 16h12
